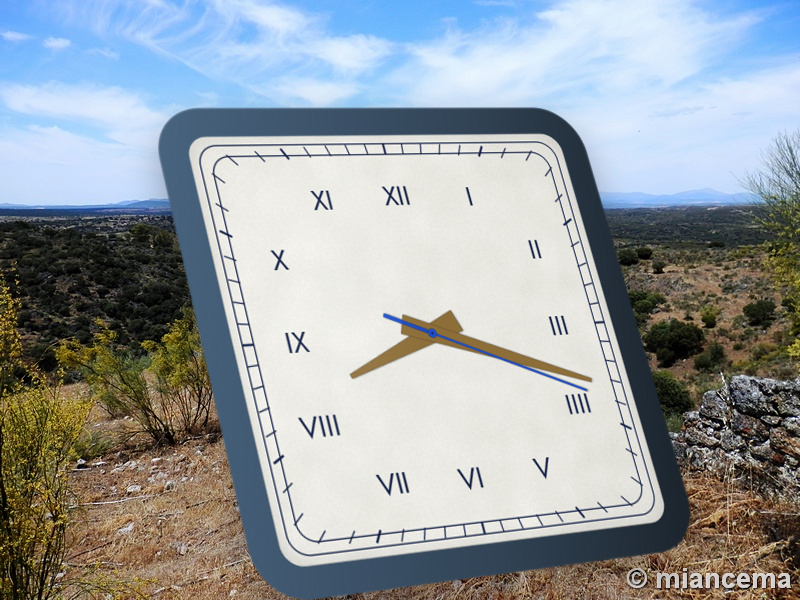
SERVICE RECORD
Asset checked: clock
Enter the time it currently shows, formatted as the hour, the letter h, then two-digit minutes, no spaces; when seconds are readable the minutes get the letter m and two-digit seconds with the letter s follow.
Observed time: 8h18m19s
